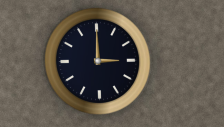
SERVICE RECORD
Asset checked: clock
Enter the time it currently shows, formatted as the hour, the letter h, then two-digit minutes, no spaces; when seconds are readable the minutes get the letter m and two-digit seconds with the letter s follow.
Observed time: 3h00
